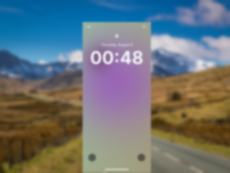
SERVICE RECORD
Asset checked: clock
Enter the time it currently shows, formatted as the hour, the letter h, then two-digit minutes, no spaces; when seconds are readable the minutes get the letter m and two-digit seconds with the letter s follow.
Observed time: 0h48
